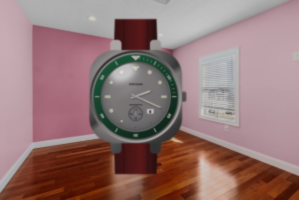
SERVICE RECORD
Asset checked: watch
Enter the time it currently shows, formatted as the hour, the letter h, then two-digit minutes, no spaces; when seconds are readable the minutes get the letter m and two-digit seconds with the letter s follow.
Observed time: 2h19
